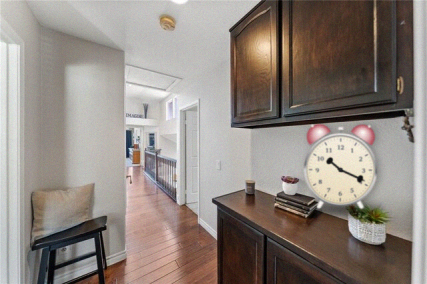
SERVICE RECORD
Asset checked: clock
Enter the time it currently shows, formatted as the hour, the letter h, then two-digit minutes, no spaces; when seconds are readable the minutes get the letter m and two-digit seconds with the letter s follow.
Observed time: 10h19
